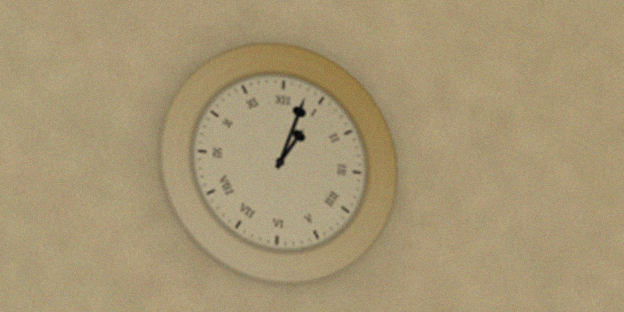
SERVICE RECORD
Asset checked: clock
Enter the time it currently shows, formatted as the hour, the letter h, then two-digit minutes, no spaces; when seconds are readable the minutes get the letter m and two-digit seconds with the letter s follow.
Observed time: 1h03
